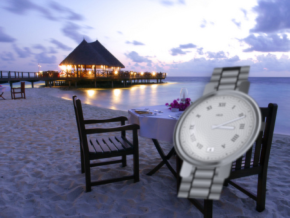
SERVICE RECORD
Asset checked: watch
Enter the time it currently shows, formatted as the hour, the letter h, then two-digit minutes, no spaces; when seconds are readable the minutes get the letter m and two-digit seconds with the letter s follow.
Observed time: 3h11
